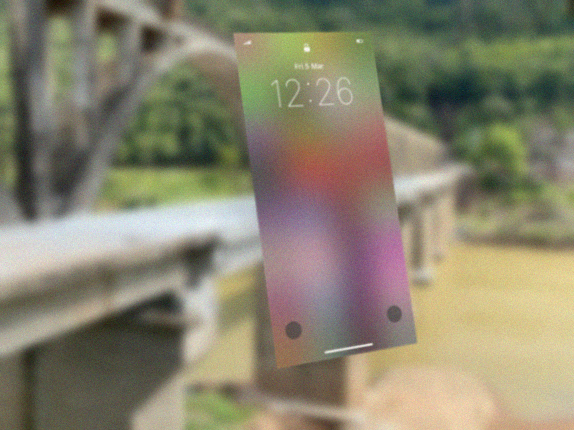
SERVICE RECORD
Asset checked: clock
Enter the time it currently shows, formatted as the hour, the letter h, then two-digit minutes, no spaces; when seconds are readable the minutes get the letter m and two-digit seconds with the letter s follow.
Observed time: 12h26
